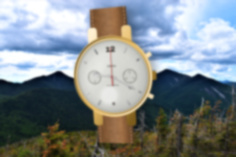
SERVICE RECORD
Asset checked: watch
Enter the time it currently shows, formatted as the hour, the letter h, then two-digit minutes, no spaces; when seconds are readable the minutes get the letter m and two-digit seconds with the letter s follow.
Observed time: 9h20
